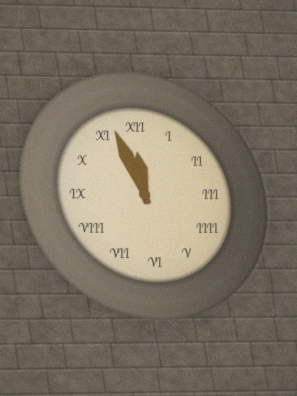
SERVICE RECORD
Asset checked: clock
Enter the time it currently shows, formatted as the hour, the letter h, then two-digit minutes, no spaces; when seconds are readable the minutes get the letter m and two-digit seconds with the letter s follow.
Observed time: 11h57
